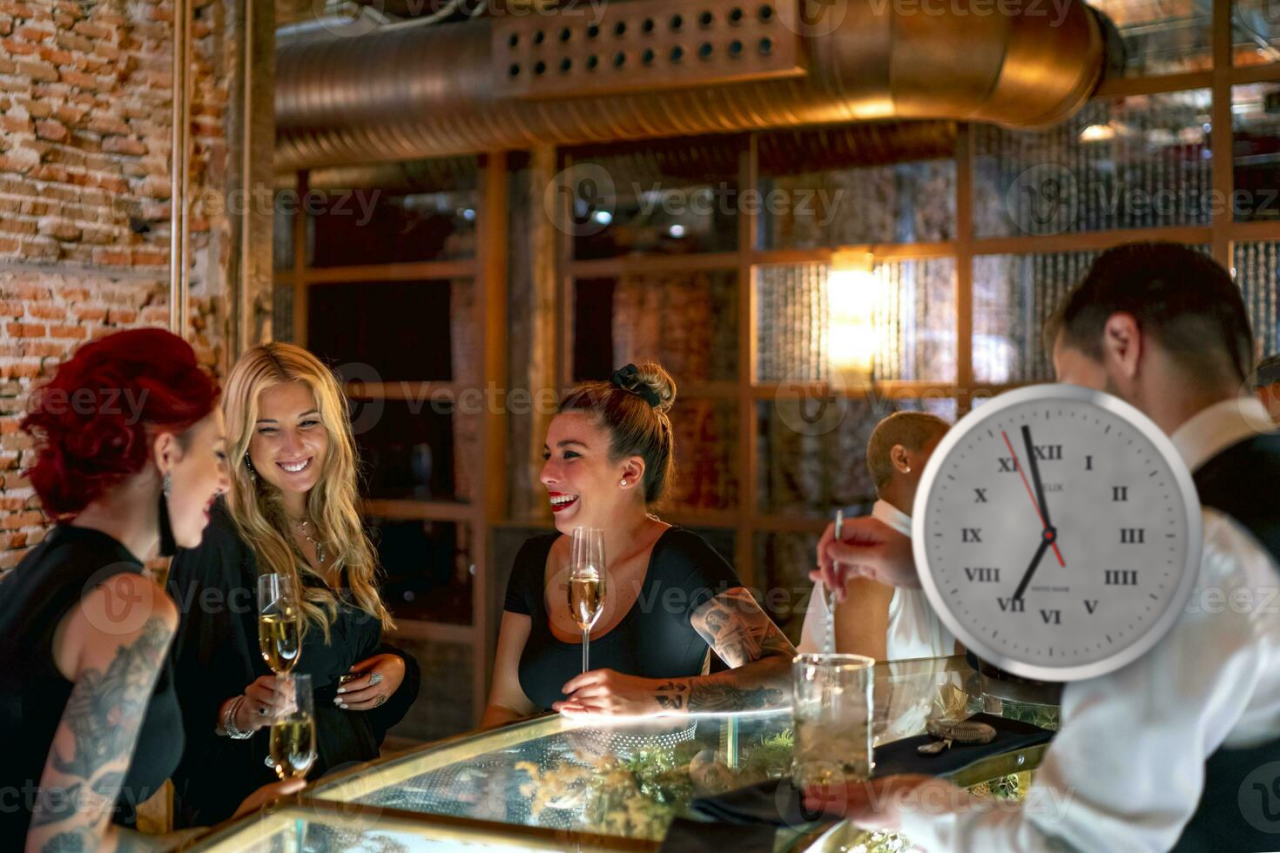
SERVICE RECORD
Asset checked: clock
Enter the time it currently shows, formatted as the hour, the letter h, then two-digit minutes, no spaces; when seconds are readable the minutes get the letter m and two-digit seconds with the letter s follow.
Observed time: 6h57m56s
